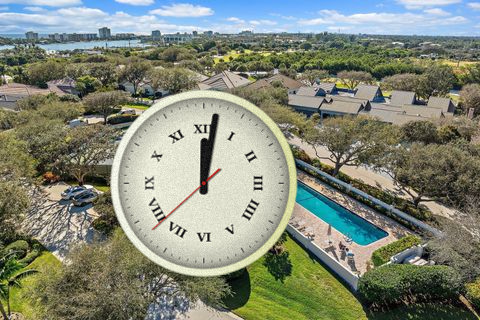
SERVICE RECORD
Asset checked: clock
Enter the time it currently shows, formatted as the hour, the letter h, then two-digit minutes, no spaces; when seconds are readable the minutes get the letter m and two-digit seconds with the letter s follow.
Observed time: 12h01m38s
